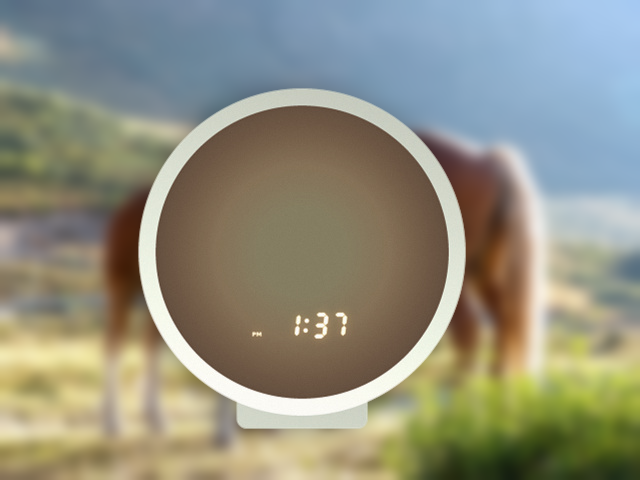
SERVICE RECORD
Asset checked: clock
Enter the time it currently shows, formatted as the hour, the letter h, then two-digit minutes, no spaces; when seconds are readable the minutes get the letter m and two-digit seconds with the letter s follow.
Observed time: 1h37
